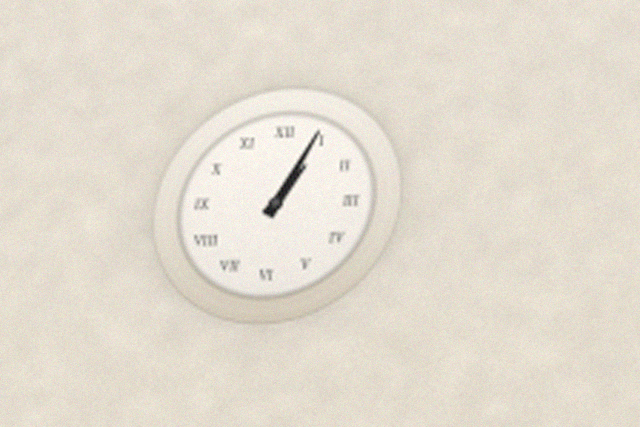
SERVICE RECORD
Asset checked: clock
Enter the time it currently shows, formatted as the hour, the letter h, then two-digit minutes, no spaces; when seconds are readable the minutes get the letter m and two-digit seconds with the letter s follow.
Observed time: 1h04
